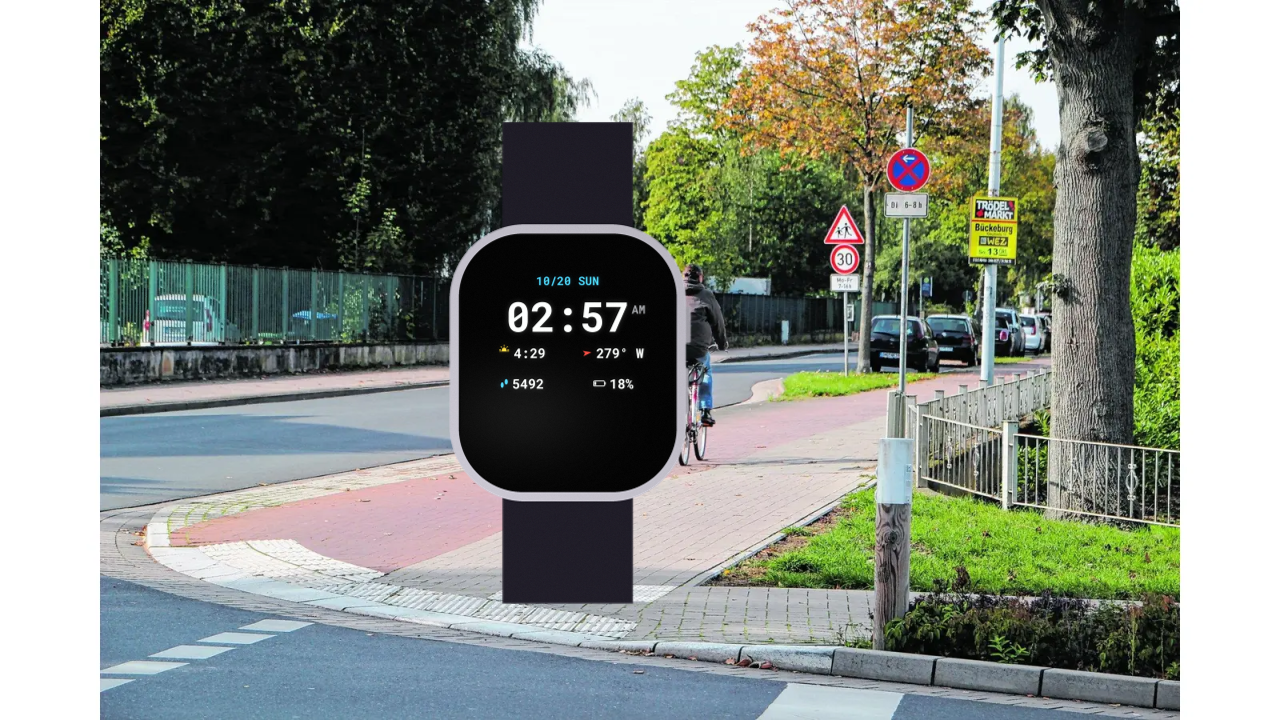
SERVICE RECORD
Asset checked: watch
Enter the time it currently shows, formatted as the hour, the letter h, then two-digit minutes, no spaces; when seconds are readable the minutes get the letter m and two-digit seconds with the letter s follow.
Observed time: 2h57
